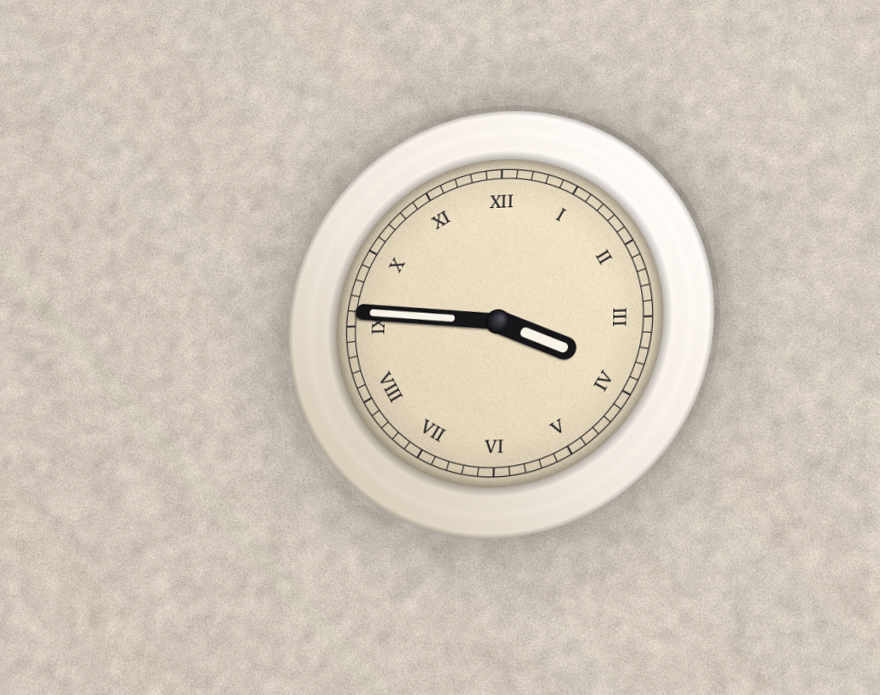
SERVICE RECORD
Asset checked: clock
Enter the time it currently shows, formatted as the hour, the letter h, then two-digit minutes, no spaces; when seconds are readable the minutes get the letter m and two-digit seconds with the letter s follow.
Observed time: 3h46
